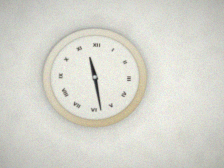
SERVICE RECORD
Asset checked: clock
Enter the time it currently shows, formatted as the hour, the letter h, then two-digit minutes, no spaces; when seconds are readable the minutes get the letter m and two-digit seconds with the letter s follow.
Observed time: 11h28
